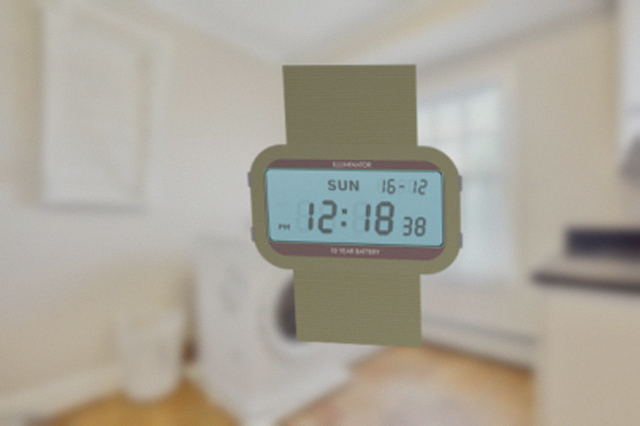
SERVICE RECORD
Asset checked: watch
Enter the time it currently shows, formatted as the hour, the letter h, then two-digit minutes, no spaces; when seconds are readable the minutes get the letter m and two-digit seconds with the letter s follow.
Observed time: 12h18m38s
